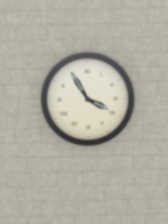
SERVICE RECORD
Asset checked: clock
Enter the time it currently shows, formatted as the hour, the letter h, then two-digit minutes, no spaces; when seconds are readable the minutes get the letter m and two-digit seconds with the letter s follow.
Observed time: 3h55
